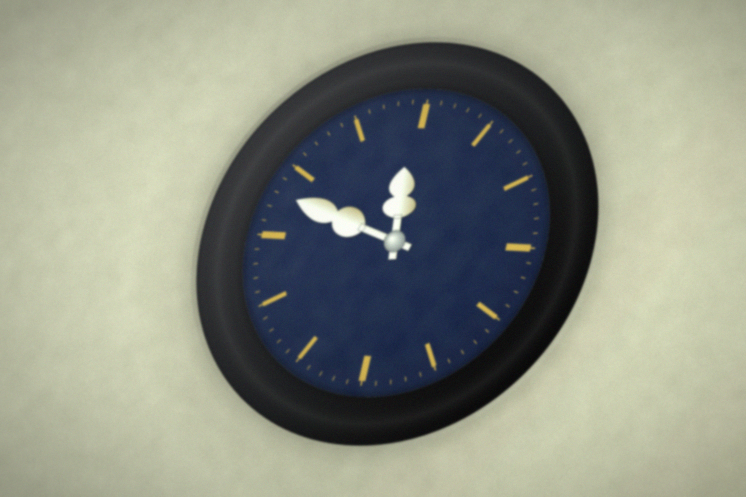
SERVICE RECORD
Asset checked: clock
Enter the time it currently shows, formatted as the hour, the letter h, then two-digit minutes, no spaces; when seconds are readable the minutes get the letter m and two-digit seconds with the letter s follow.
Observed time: 11h48
